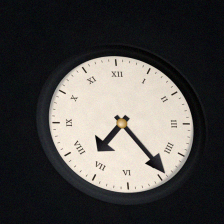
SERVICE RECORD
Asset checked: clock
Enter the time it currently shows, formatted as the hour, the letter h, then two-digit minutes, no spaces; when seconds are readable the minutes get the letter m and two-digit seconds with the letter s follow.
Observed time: 7h24
